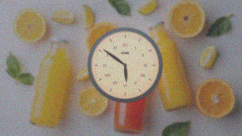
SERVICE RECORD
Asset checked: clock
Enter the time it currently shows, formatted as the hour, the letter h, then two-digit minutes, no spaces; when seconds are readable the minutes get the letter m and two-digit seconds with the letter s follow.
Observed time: 5h51
